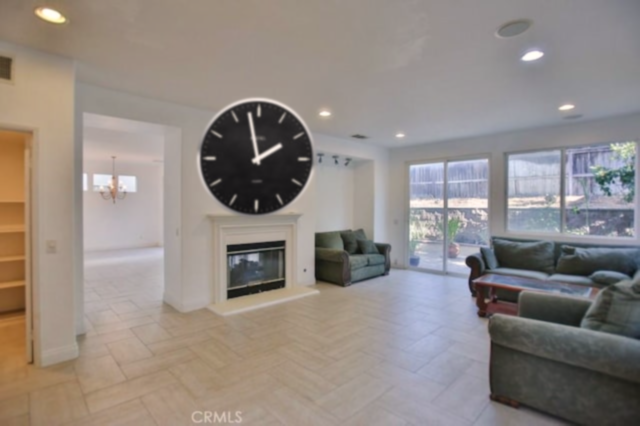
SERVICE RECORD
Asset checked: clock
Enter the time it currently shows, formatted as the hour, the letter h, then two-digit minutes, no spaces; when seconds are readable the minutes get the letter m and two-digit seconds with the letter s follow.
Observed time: 1h58
